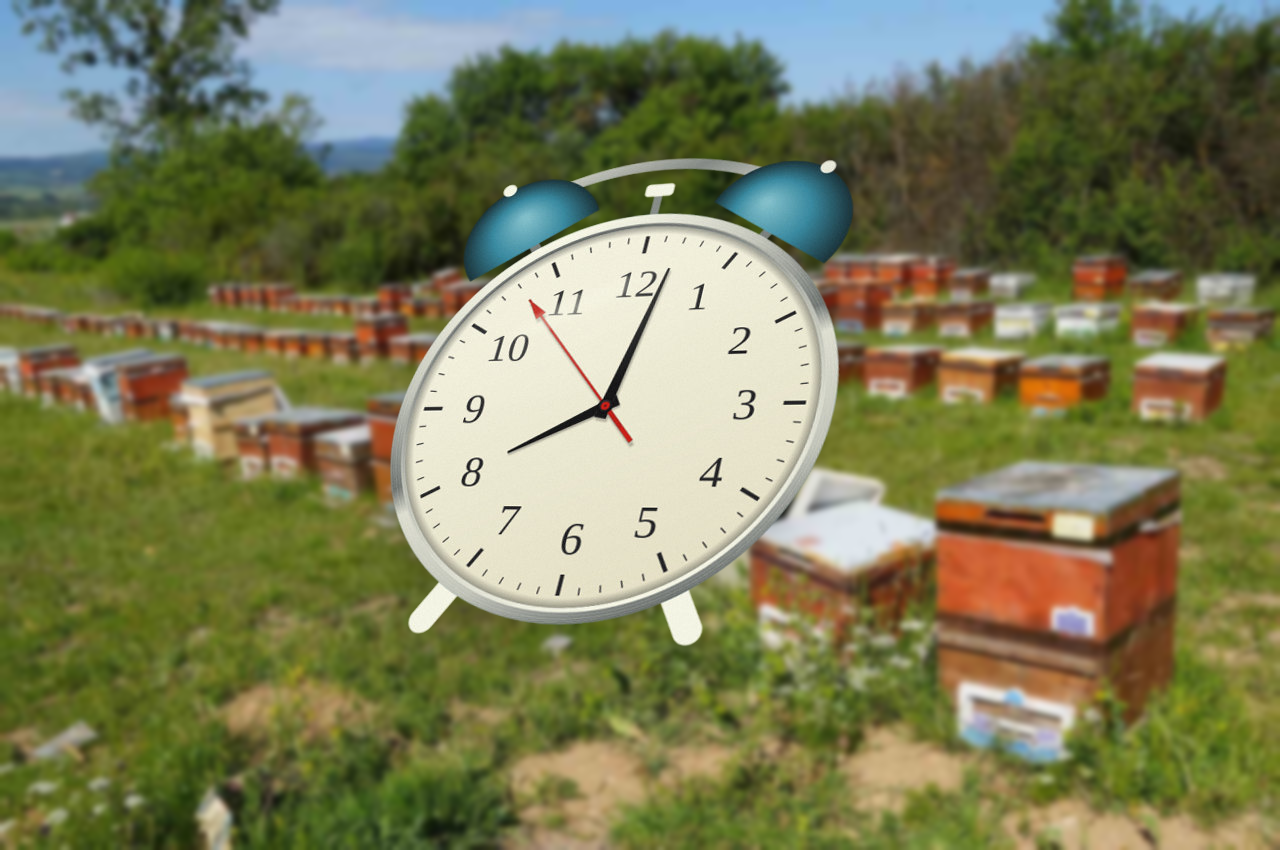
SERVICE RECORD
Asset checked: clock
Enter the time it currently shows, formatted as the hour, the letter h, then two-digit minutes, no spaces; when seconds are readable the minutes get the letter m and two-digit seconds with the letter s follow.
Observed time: 8h01m53s
